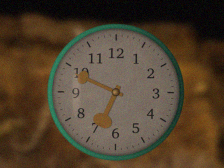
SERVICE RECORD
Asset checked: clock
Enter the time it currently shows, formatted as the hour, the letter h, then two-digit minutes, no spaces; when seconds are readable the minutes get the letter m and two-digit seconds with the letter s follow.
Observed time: 6h49
